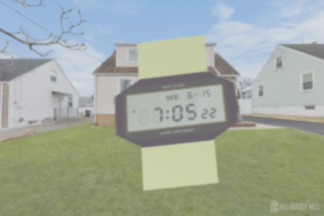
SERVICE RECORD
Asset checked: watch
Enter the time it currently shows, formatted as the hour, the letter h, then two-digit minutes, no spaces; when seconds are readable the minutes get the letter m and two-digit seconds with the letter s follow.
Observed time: 7h05m22s
